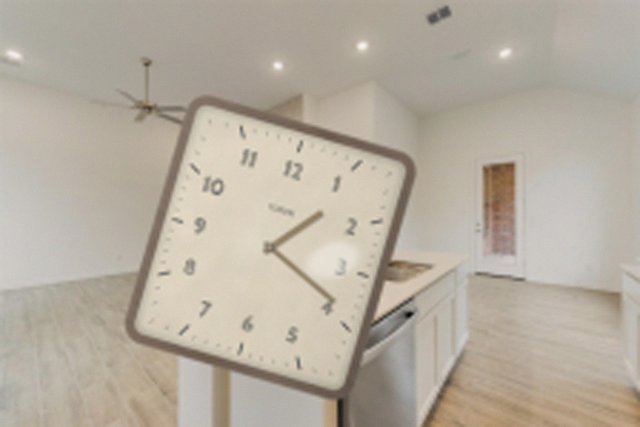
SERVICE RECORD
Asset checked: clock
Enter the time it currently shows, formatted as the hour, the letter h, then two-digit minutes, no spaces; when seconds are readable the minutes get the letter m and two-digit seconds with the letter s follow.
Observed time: 1h19
